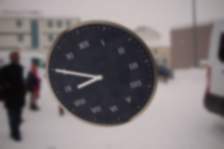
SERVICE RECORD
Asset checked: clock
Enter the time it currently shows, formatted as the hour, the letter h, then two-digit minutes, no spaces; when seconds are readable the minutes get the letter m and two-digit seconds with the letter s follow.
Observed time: 8h50
